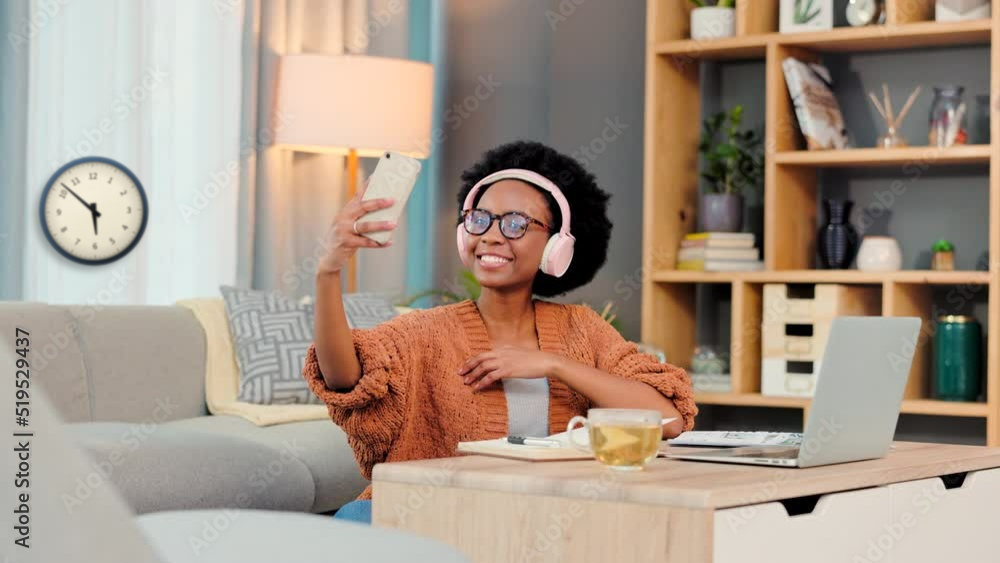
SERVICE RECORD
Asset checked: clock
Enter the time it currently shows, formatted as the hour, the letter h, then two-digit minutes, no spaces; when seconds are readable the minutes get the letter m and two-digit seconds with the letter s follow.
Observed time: 5h52
